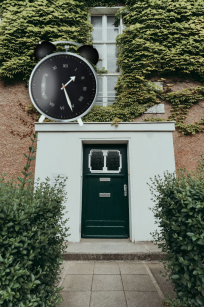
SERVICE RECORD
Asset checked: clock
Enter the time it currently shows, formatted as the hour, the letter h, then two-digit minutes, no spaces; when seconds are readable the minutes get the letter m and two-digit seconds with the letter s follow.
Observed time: 1h26
